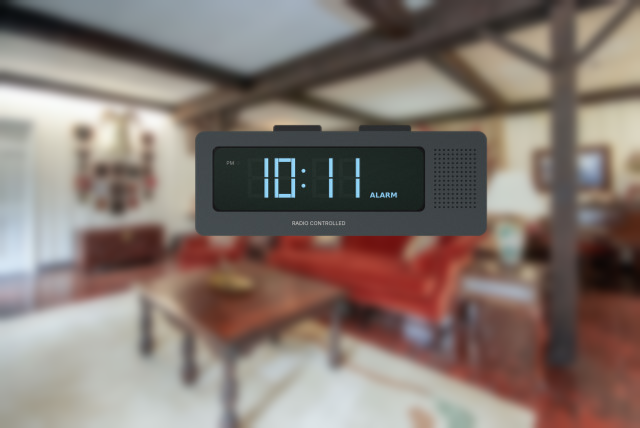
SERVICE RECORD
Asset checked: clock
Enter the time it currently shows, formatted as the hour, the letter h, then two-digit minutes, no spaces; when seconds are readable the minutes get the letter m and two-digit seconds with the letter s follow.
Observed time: 10h11
